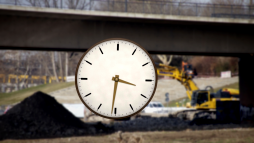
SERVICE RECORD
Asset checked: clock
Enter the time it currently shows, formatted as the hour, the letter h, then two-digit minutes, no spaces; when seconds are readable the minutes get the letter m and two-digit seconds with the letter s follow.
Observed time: 3h31
